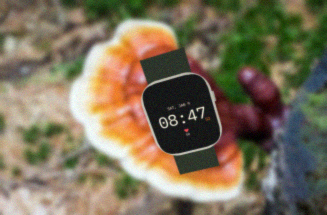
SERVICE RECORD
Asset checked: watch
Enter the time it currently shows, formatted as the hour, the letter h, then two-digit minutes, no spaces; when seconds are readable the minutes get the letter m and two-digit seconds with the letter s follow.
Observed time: 8h47
